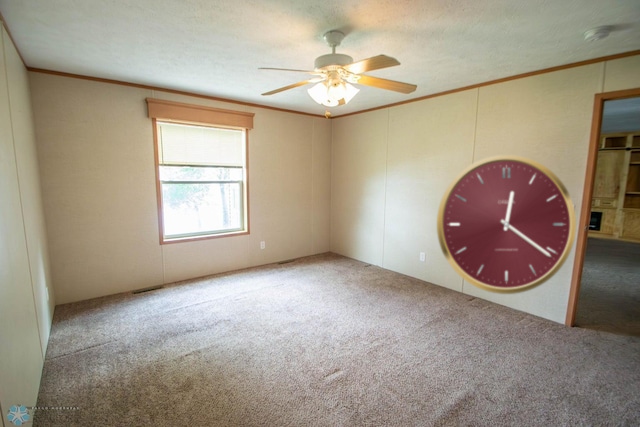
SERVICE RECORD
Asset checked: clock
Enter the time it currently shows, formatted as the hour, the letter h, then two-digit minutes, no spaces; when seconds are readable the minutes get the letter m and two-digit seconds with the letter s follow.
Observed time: 12h21
